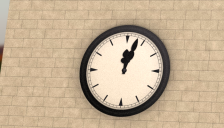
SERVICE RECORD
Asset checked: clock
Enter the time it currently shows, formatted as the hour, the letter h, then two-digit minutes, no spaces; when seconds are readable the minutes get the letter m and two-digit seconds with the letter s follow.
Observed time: 12h03
